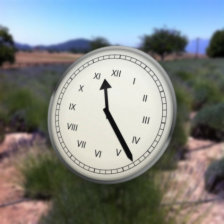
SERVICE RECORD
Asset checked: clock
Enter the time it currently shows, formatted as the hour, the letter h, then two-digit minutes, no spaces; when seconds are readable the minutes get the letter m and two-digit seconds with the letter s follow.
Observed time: 11h23
